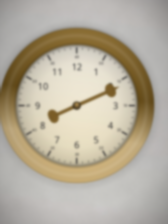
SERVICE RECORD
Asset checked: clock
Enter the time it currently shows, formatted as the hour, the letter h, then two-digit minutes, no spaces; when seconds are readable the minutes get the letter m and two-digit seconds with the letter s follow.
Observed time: 8h11
